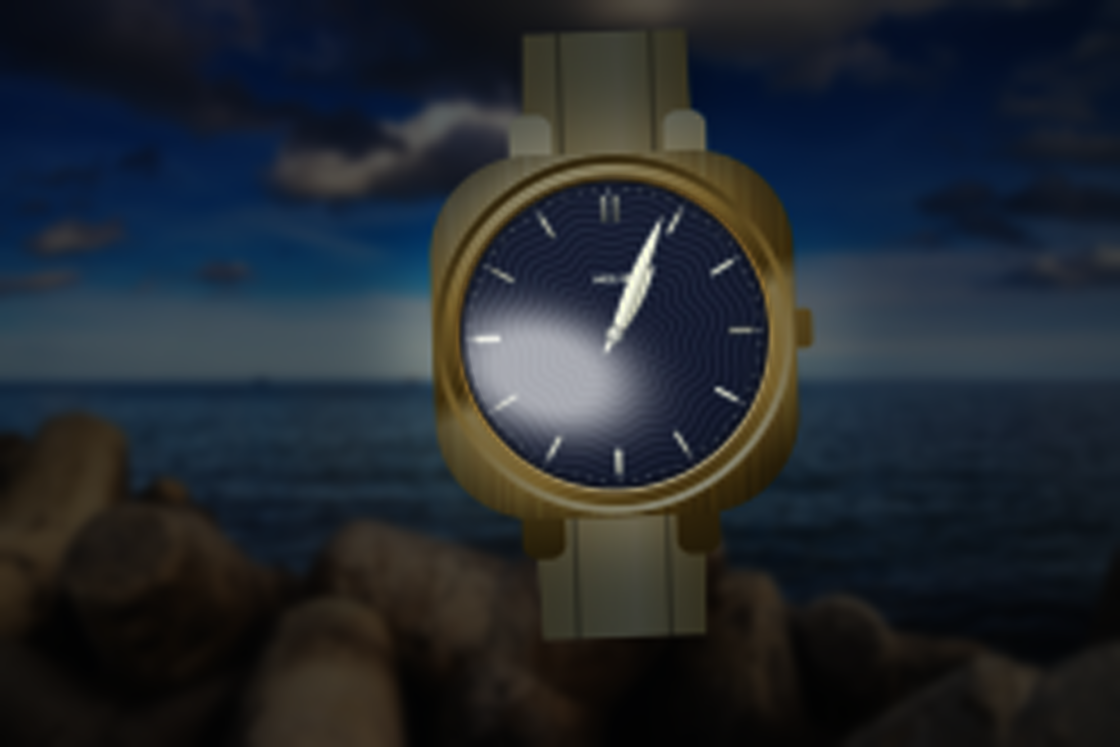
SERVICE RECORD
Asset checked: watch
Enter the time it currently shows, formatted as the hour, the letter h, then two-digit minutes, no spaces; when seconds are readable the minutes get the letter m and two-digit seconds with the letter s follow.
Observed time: 1h04
